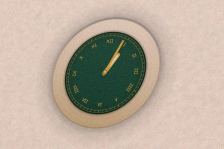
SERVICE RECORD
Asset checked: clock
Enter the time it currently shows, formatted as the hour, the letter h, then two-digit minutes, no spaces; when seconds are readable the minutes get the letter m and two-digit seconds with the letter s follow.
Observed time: 1h04
